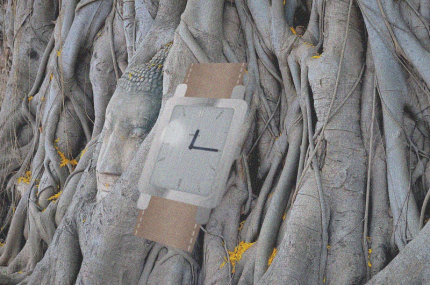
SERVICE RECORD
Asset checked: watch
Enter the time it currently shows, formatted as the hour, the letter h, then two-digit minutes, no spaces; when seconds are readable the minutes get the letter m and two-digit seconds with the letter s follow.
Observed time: 12h15
